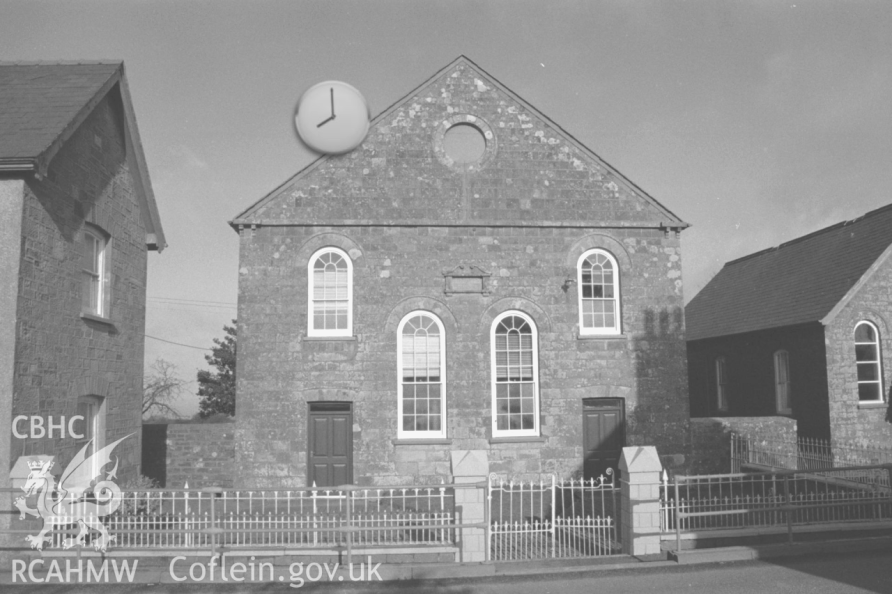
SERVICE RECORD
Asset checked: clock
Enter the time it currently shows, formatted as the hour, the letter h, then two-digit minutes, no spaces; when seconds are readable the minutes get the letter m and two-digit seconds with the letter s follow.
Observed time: 8h00
